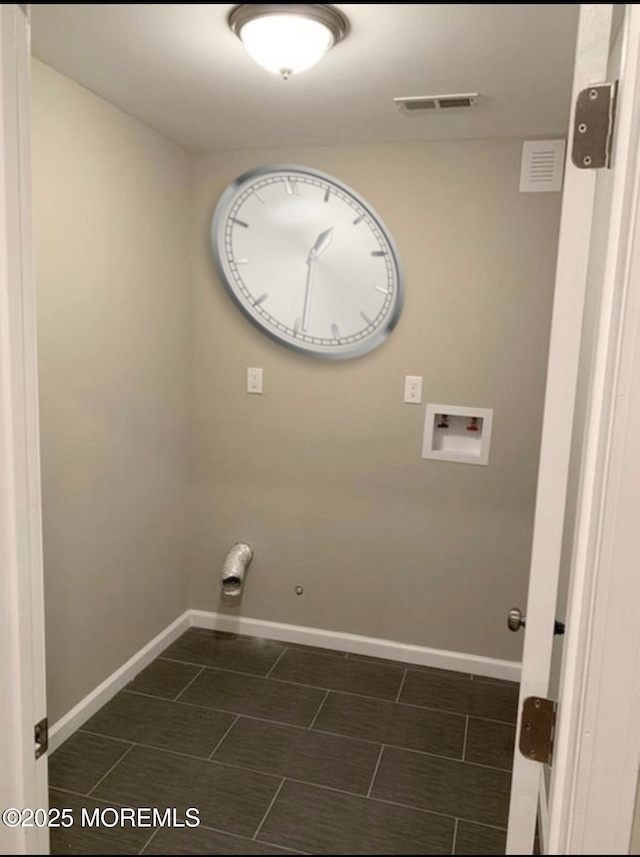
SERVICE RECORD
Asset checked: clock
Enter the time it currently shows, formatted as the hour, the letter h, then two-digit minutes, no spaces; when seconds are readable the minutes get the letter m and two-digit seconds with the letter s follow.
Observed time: 1h34
